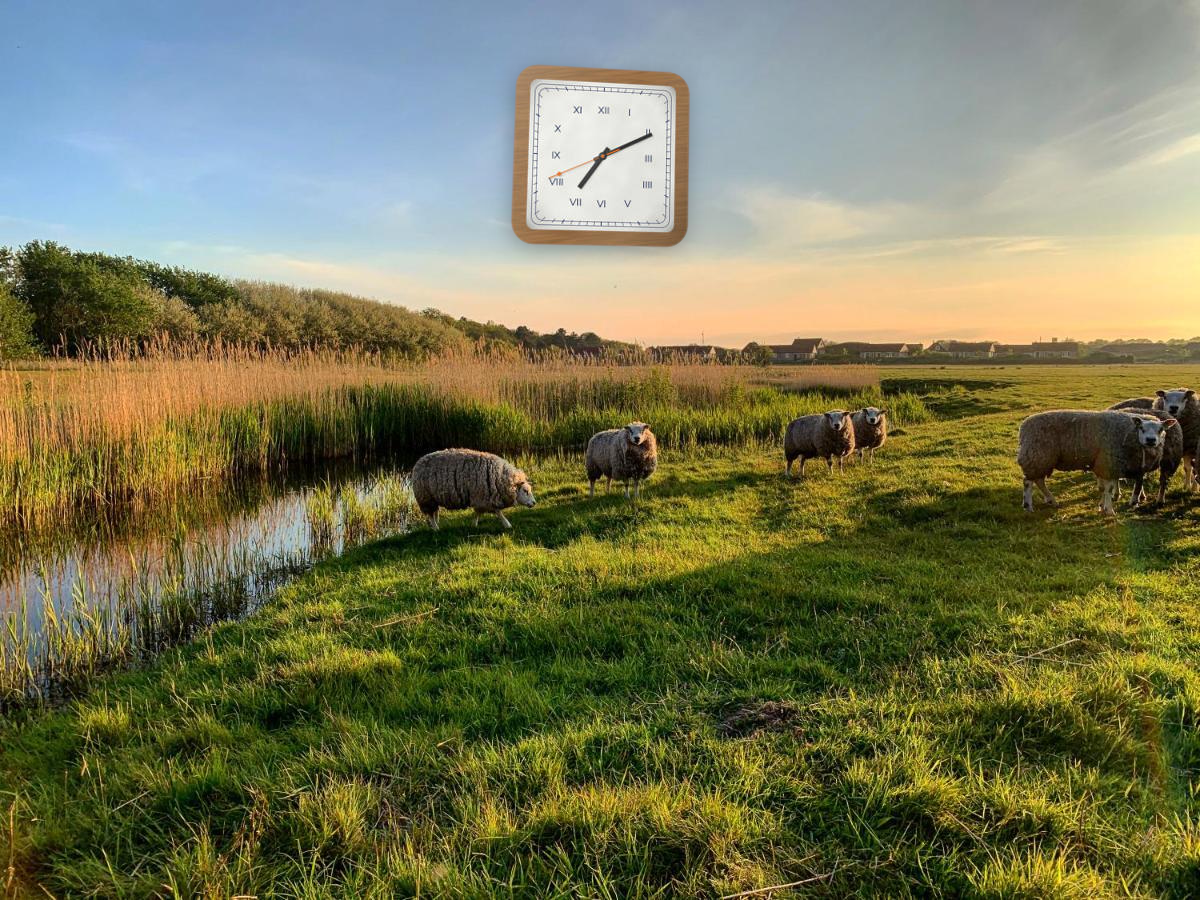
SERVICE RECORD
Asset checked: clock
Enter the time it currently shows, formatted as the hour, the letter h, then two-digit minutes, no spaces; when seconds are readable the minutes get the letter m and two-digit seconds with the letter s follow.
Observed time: 7h10m41s
